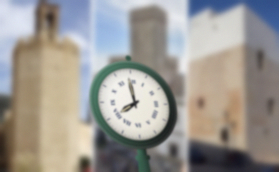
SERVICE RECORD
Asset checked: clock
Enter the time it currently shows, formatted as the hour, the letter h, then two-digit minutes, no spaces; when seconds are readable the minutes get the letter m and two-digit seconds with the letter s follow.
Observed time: 7h59
